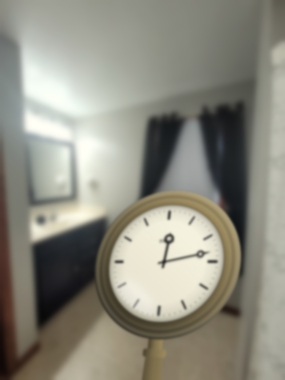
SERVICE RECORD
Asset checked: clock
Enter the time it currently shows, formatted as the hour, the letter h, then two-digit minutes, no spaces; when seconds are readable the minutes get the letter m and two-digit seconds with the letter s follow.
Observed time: 12h13
